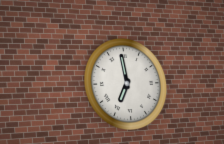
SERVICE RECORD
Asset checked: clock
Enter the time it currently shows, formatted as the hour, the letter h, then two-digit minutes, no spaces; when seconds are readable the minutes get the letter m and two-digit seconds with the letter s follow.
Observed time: 6h59
